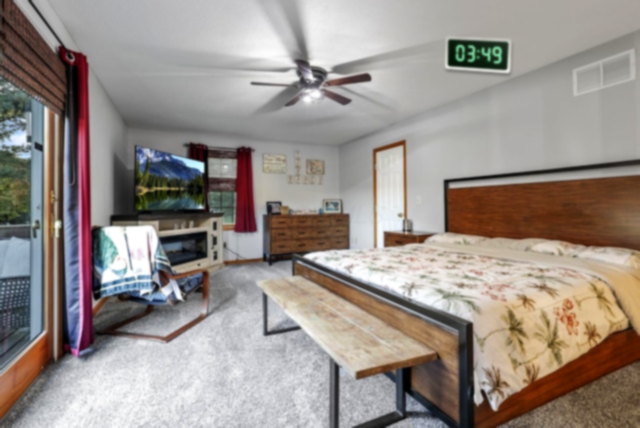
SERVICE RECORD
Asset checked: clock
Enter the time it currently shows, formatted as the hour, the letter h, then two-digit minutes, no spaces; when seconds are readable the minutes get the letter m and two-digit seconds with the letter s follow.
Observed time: 3h49
